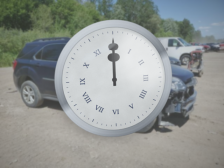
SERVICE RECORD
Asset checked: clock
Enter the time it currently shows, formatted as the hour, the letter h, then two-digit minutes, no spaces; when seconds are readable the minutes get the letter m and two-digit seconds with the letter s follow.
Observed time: 12h00
